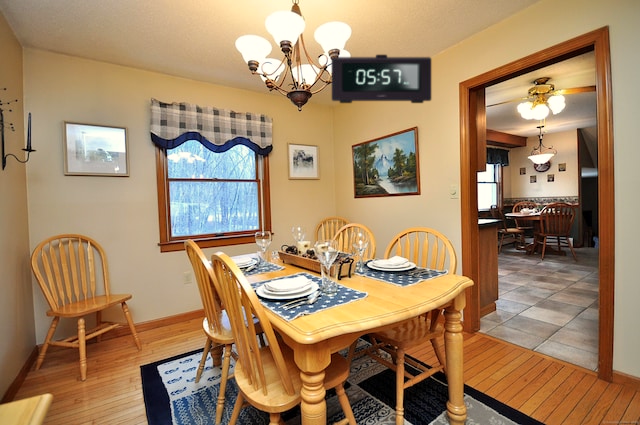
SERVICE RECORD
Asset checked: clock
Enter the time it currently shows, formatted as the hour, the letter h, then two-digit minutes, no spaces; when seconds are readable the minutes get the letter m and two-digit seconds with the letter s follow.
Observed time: 5h57
